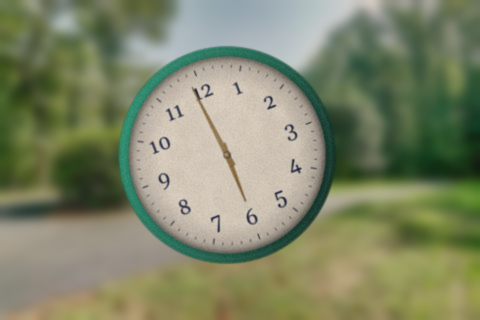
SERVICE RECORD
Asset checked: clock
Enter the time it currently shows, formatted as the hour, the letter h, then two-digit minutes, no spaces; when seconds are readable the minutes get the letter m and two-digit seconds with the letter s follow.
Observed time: 5h59
